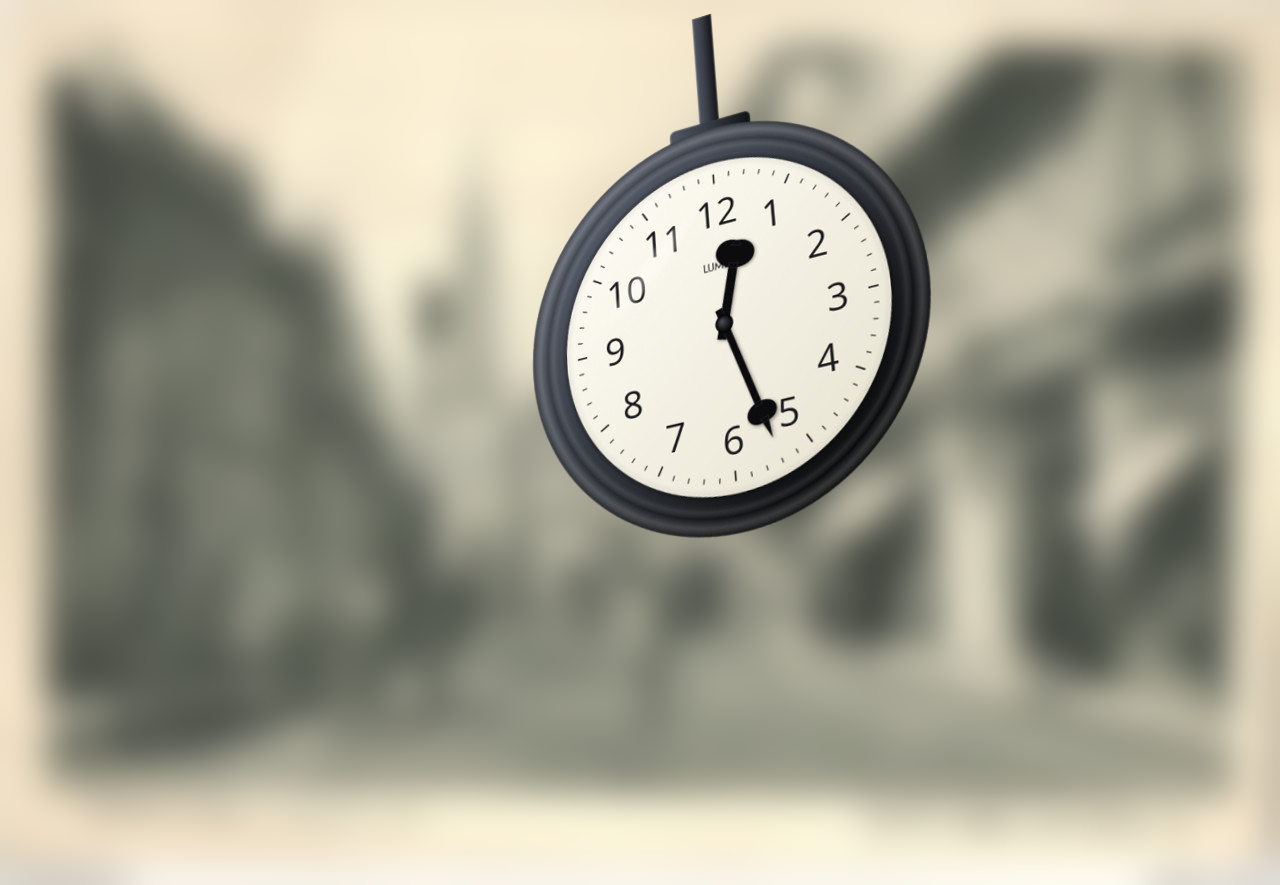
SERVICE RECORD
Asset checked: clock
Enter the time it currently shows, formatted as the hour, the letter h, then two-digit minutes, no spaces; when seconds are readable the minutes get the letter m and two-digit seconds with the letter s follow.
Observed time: 12h27
